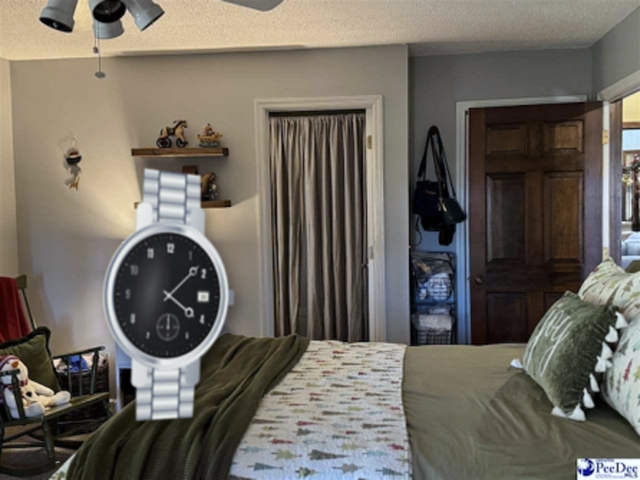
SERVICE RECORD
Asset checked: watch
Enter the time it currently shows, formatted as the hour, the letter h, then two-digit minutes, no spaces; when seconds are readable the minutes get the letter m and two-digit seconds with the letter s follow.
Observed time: 4h08
